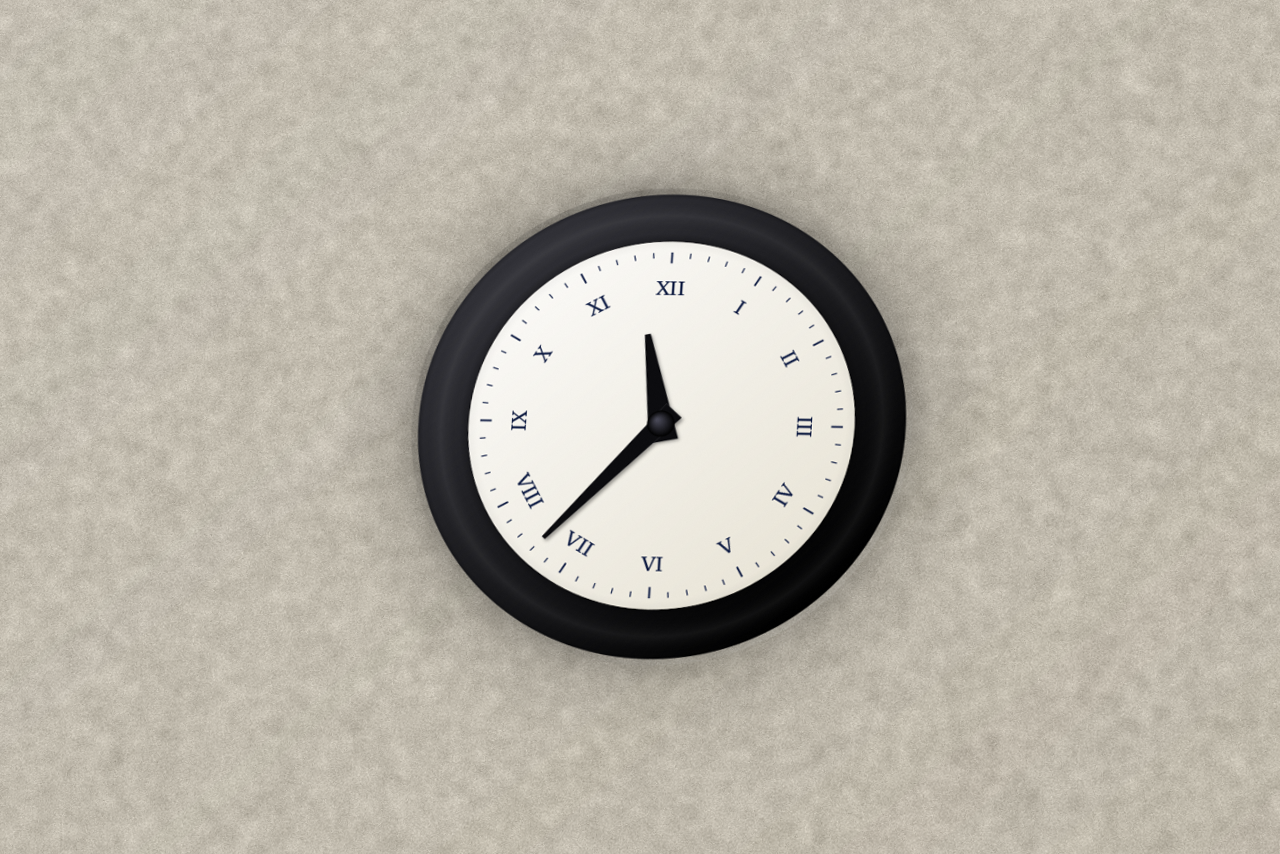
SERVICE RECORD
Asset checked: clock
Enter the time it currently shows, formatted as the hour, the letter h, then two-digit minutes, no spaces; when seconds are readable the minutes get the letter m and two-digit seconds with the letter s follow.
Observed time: 11h37
